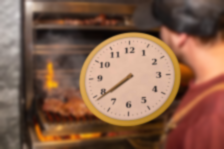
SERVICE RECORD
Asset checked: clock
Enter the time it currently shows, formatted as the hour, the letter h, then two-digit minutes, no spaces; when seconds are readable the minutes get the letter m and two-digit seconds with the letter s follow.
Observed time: 7h39
